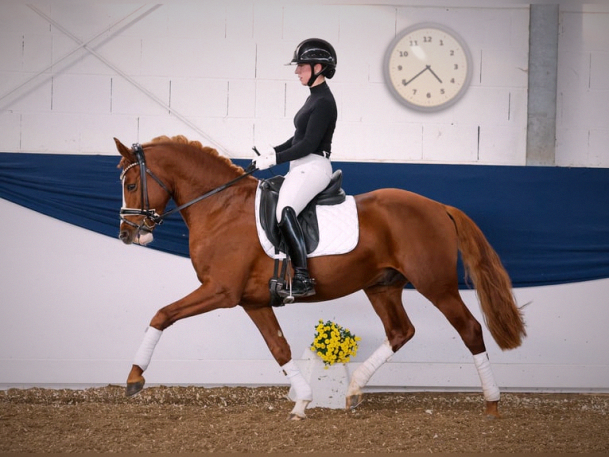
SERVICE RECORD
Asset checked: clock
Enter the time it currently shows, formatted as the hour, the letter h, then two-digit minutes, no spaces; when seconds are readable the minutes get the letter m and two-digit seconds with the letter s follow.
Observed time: 4h39
